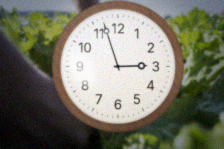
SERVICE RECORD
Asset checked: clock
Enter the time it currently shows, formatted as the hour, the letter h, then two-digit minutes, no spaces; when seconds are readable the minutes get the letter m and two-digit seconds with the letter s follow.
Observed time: 2h57
